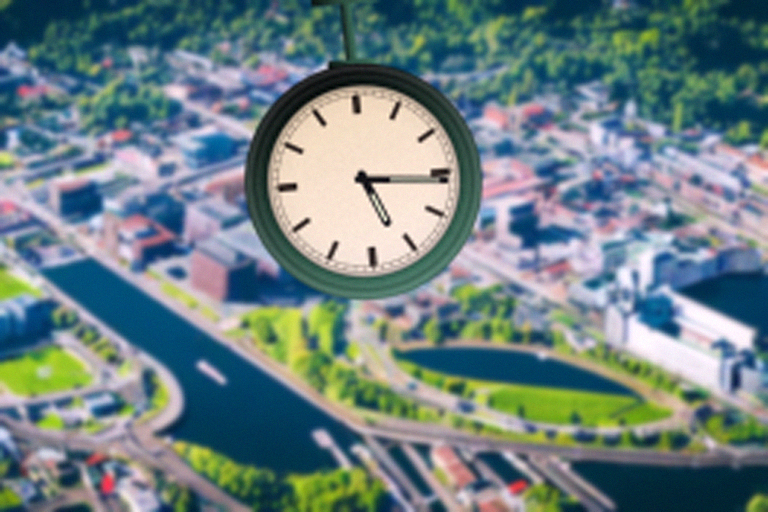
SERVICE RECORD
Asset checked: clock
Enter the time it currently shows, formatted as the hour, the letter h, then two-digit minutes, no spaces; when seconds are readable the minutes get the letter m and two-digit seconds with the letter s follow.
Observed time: 5h16
